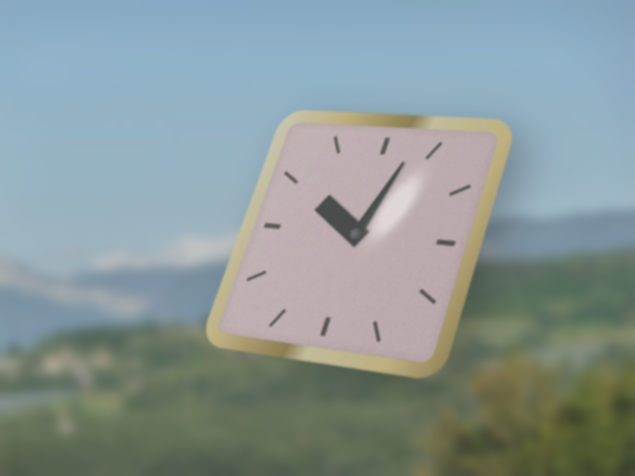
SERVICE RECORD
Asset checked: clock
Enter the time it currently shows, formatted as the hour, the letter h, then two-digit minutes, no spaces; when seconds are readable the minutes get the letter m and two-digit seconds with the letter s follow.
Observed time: 10h03
